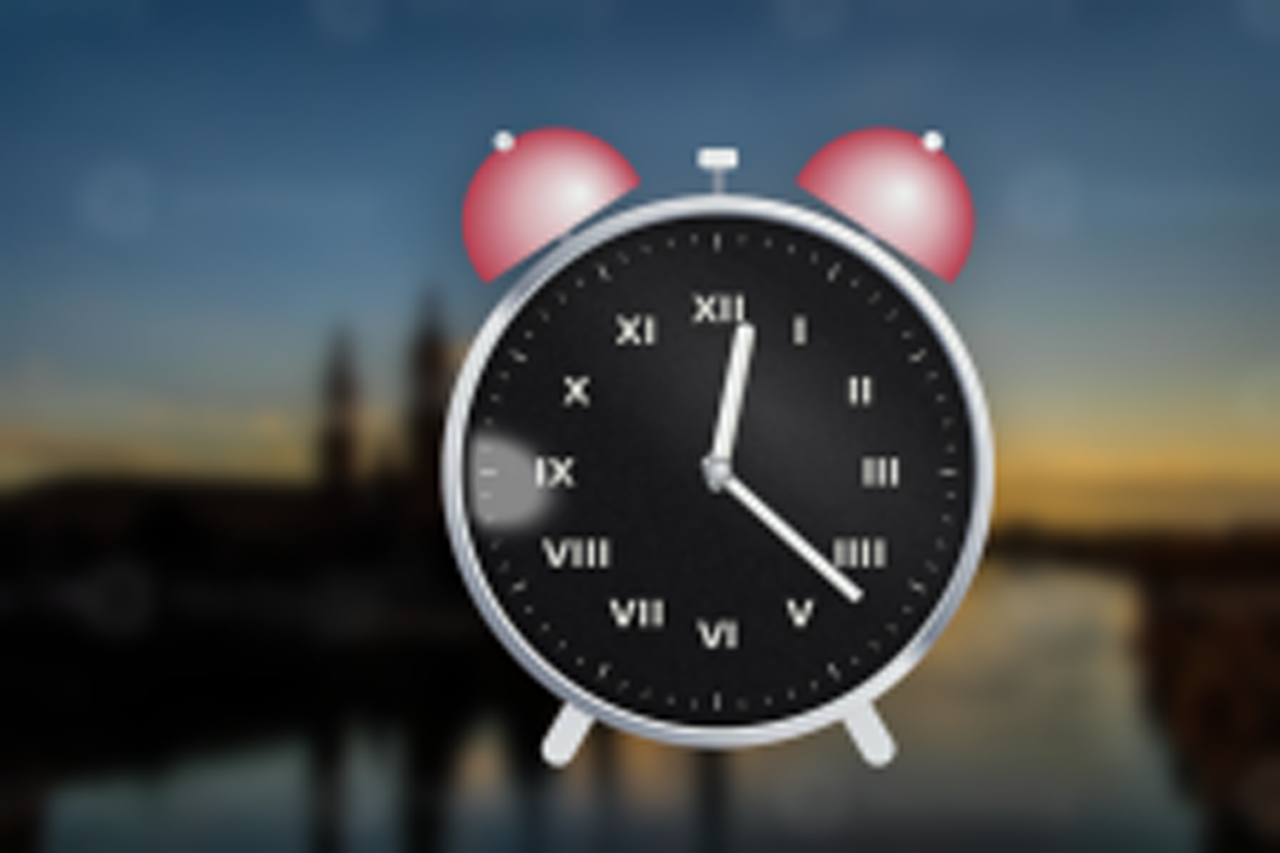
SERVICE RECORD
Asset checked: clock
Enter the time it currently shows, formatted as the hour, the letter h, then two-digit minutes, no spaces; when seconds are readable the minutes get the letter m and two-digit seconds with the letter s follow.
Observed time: 12h22
